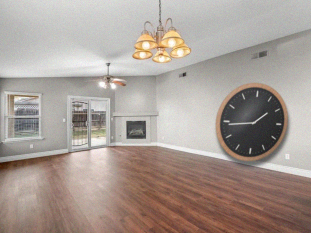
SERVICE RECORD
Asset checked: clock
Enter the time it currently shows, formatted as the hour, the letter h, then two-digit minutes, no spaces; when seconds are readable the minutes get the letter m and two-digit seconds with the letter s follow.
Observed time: 1h44
